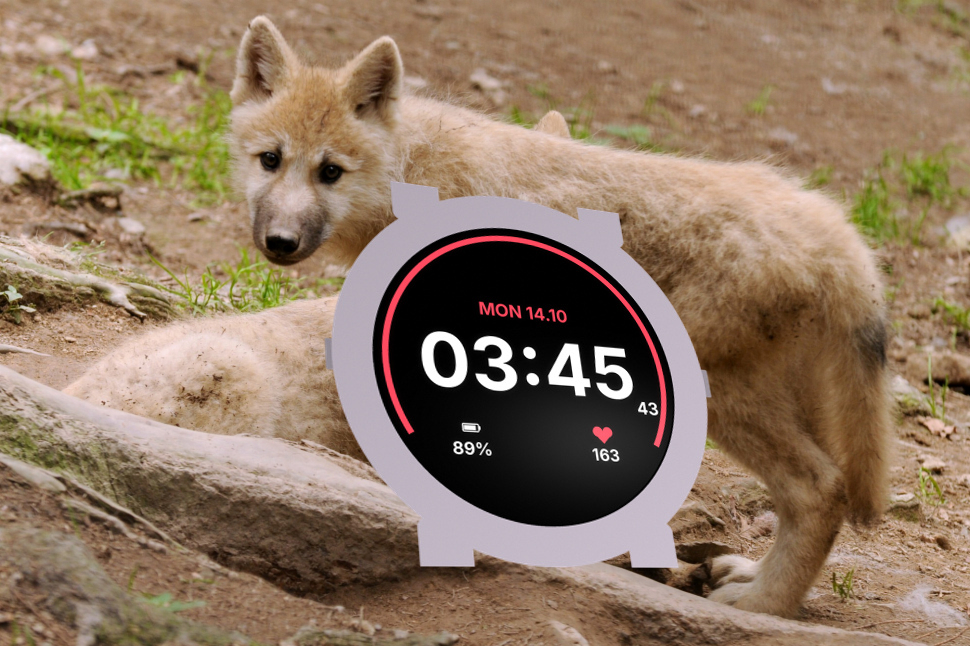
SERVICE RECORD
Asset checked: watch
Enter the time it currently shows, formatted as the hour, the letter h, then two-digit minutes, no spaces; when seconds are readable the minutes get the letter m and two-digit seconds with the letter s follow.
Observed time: 3h45m43s
